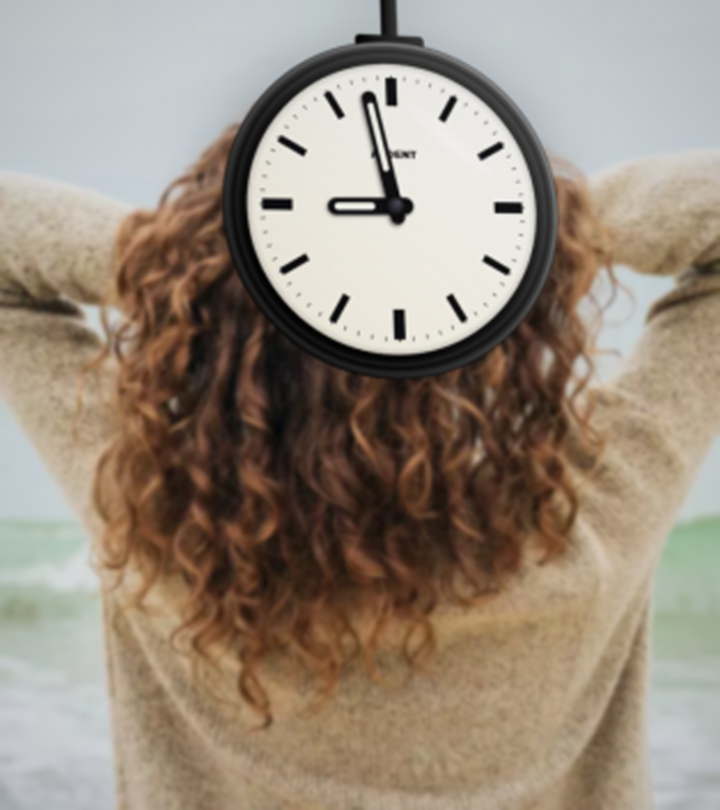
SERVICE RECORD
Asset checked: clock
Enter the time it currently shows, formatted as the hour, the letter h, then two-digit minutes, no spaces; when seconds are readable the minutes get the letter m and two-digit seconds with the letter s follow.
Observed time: 8h58
